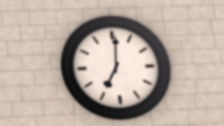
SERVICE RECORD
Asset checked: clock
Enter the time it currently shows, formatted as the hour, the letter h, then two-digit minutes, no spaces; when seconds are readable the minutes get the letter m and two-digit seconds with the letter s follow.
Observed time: 7h01
